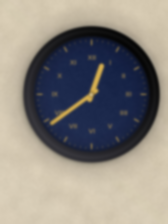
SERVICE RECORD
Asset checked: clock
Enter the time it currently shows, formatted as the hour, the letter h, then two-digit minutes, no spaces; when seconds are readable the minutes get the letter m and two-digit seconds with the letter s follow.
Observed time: 12h39
